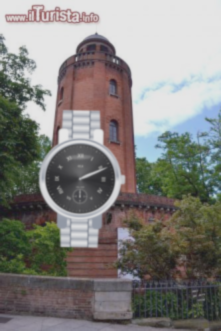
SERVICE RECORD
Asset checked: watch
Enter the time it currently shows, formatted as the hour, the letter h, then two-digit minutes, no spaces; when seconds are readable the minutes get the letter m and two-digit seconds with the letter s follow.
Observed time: 2h11
